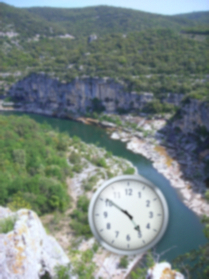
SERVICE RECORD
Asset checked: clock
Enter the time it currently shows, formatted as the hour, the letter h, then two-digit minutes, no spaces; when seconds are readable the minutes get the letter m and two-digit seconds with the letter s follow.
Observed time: 4h51
